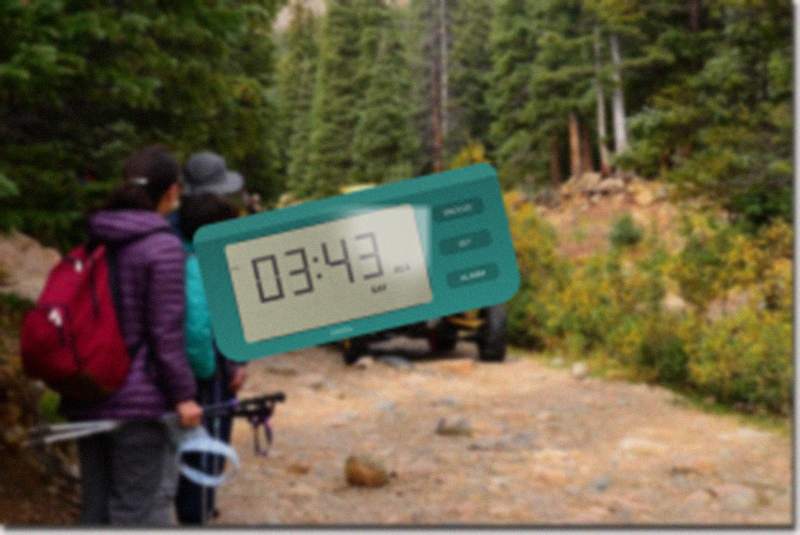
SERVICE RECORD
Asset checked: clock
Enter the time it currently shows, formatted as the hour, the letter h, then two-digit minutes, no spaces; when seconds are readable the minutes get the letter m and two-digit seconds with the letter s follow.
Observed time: 3h43
